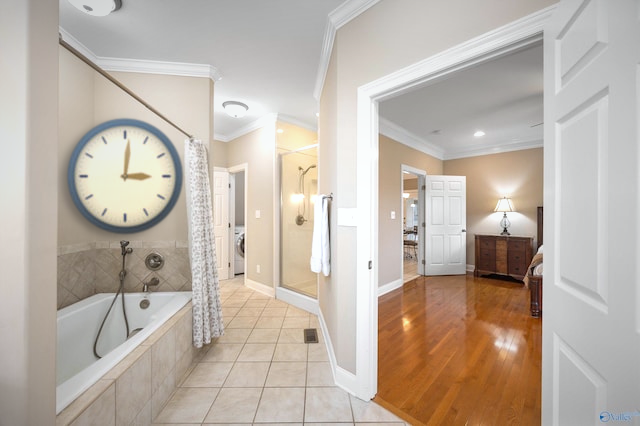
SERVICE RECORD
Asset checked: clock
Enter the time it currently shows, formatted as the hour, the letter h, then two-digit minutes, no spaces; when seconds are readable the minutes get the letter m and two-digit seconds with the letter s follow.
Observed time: 3h01
